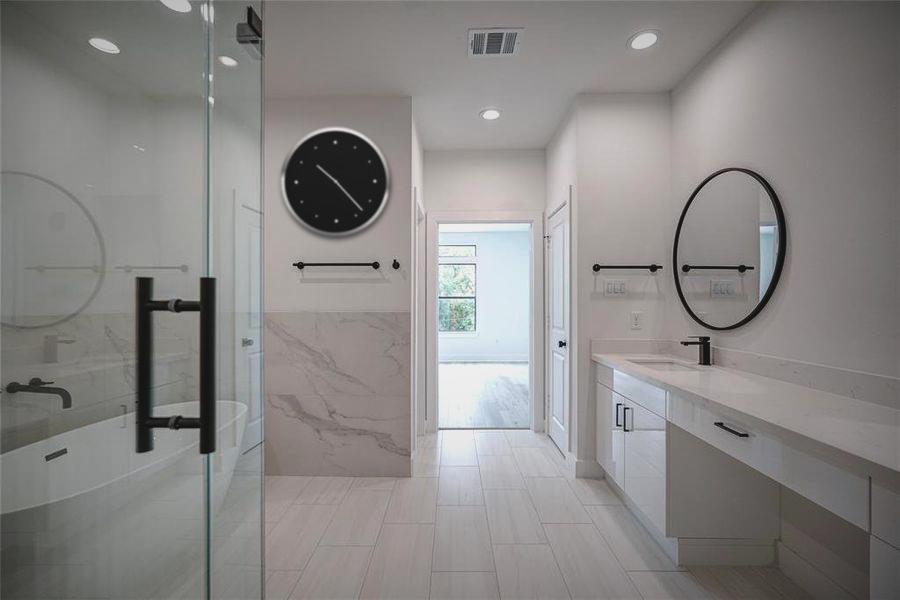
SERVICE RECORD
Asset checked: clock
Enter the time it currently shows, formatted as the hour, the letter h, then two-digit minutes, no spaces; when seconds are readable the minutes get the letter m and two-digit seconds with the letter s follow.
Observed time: 10h23
